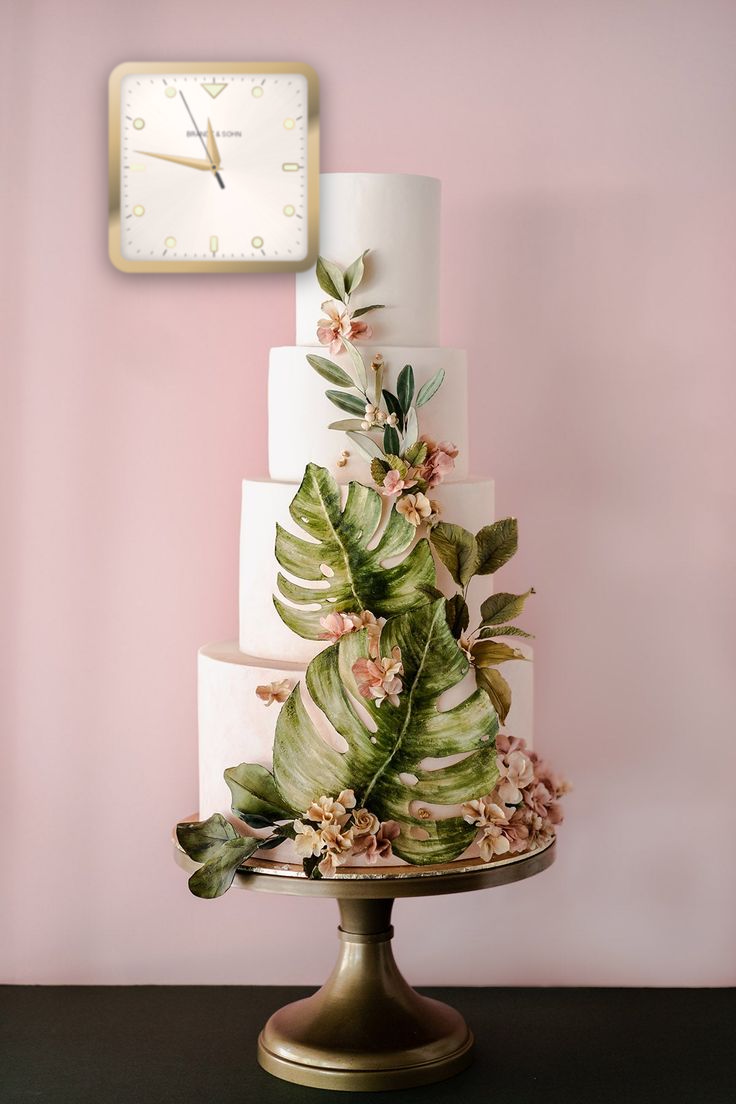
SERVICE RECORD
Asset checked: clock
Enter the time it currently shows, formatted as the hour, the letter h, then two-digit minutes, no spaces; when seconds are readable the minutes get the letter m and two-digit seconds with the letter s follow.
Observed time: 11h46m56s
